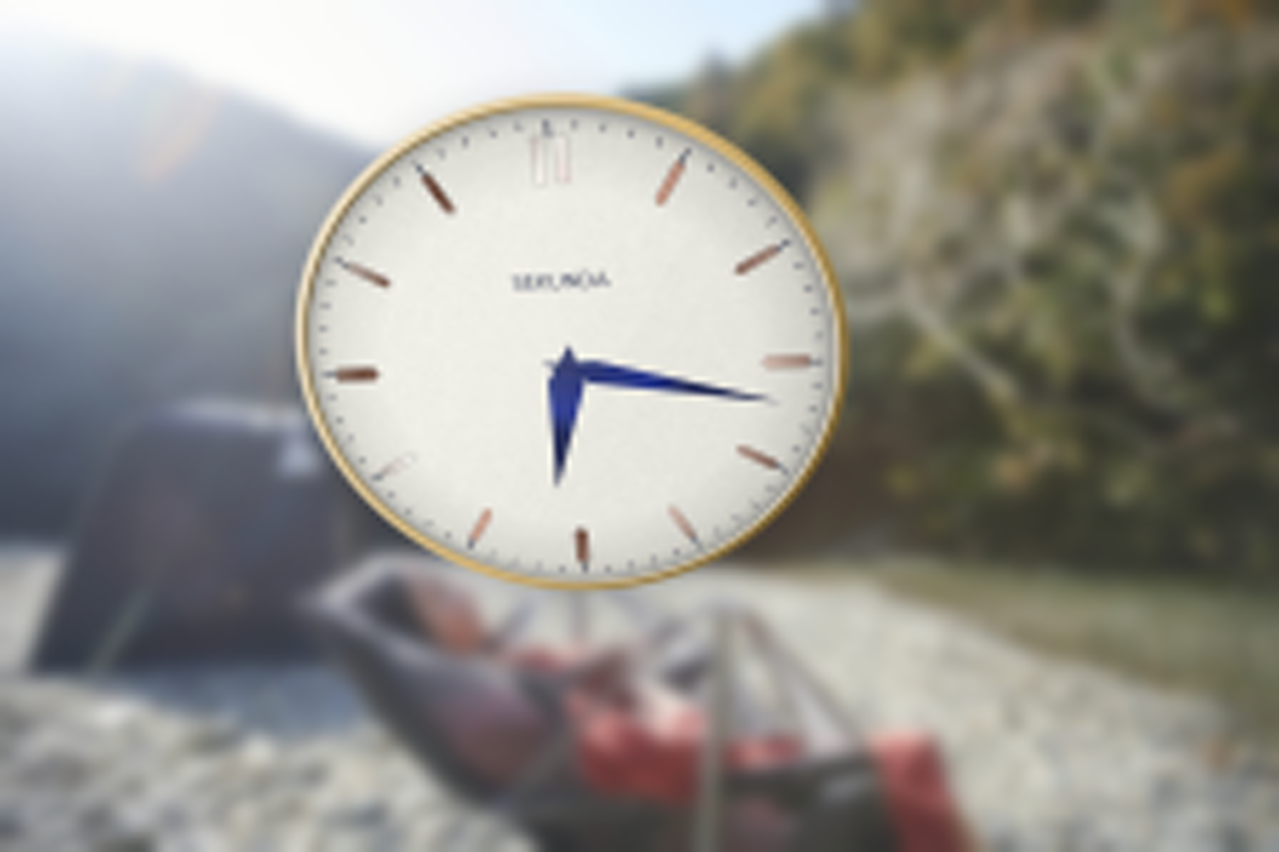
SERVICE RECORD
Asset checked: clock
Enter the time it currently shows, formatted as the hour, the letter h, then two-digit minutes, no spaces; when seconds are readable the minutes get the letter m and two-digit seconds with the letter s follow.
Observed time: 6h17
